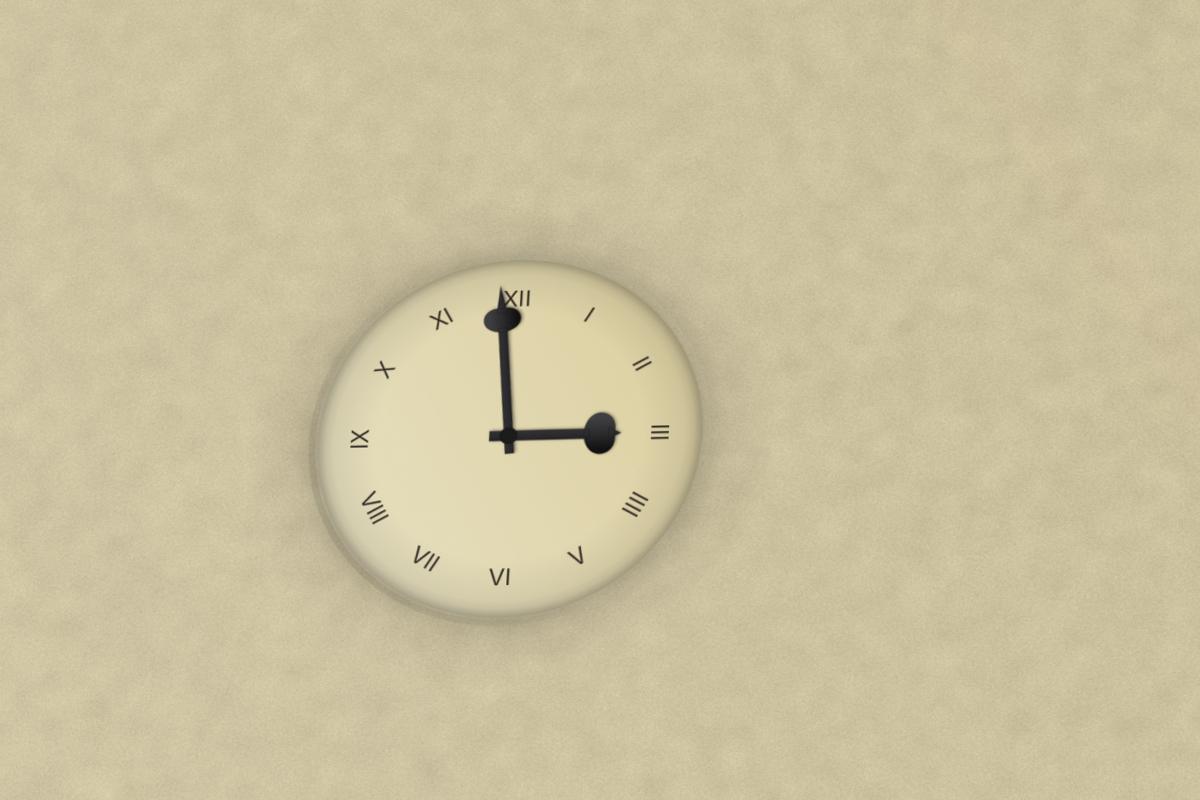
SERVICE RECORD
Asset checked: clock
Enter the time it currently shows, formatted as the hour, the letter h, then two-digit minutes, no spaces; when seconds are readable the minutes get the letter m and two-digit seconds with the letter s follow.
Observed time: 2h59
